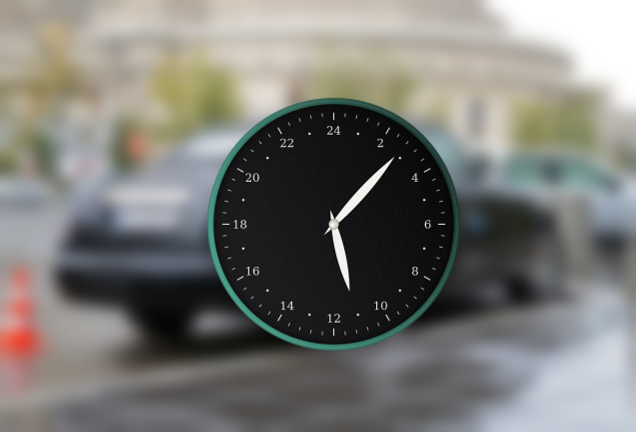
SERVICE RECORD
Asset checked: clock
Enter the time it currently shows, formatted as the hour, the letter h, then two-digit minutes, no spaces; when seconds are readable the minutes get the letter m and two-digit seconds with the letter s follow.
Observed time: 11h07
